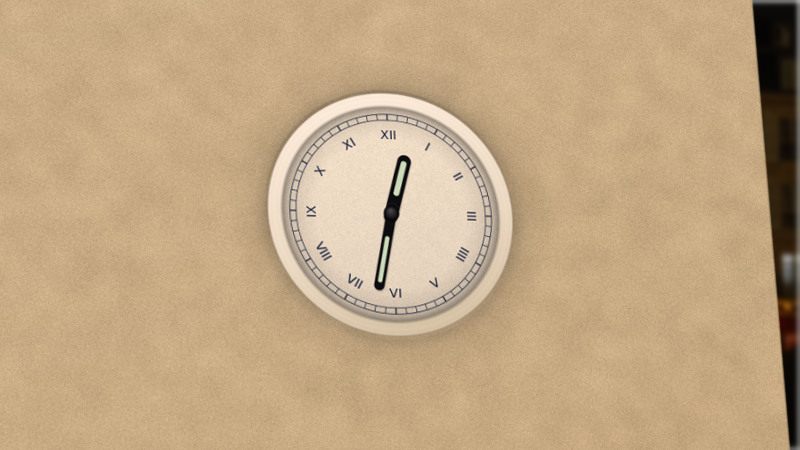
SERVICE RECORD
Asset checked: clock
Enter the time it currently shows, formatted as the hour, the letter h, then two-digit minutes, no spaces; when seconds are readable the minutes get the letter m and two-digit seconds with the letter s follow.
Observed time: 12h32
